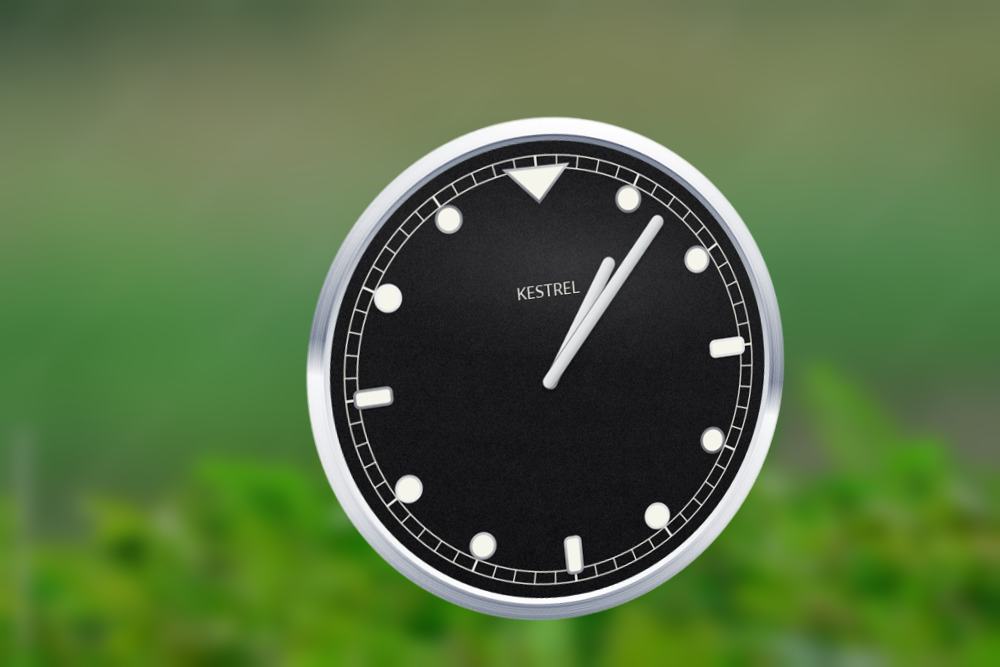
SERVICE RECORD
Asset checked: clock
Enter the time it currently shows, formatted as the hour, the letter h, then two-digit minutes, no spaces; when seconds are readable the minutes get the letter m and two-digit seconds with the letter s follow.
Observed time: 1h07
